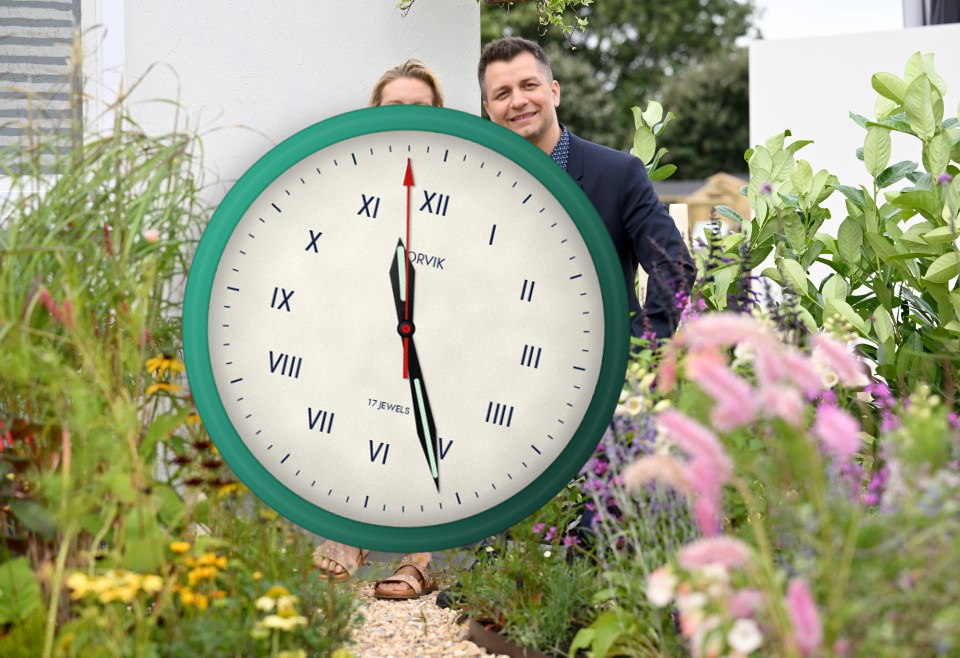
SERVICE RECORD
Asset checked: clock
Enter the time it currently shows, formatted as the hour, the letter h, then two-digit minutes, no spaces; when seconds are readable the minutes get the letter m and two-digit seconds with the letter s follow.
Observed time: 11h25m58s
